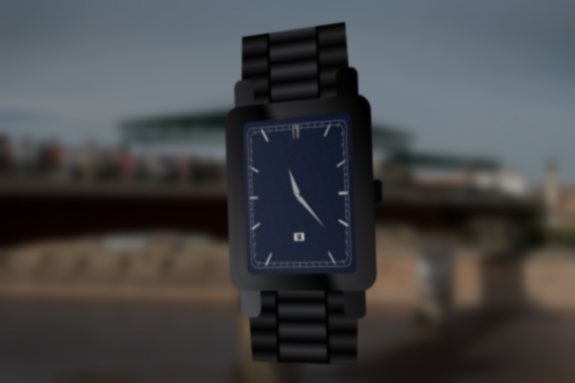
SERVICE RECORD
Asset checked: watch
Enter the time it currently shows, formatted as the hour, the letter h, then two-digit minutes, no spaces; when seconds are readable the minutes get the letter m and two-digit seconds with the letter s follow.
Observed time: 11h23
